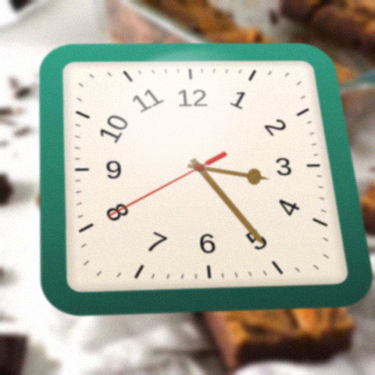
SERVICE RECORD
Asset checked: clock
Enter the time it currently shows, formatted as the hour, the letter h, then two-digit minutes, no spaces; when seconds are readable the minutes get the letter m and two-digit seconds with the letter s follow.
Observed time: 3h24m40s
